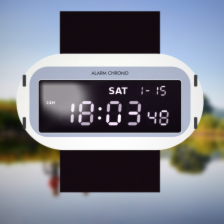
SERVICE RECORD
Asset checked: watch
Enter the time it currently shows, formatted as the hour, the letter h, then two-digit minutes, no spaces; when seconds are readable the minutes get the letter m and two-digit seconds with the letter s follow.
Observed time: 18h03m48s
